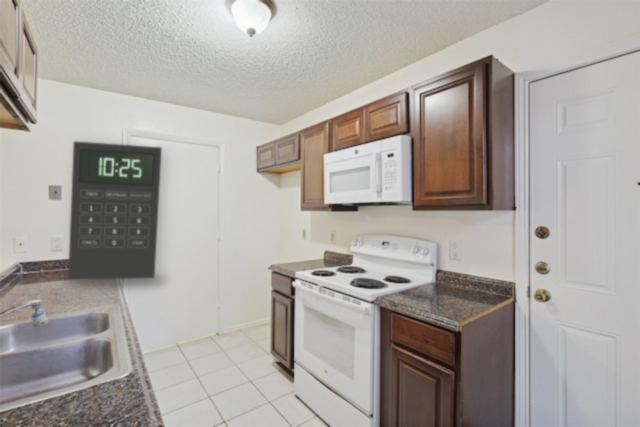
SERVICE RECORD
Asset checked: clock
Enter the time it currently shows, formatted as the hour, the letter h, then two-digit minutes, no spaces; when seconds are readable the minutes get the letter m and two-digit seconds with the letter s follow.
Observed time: 10h25
